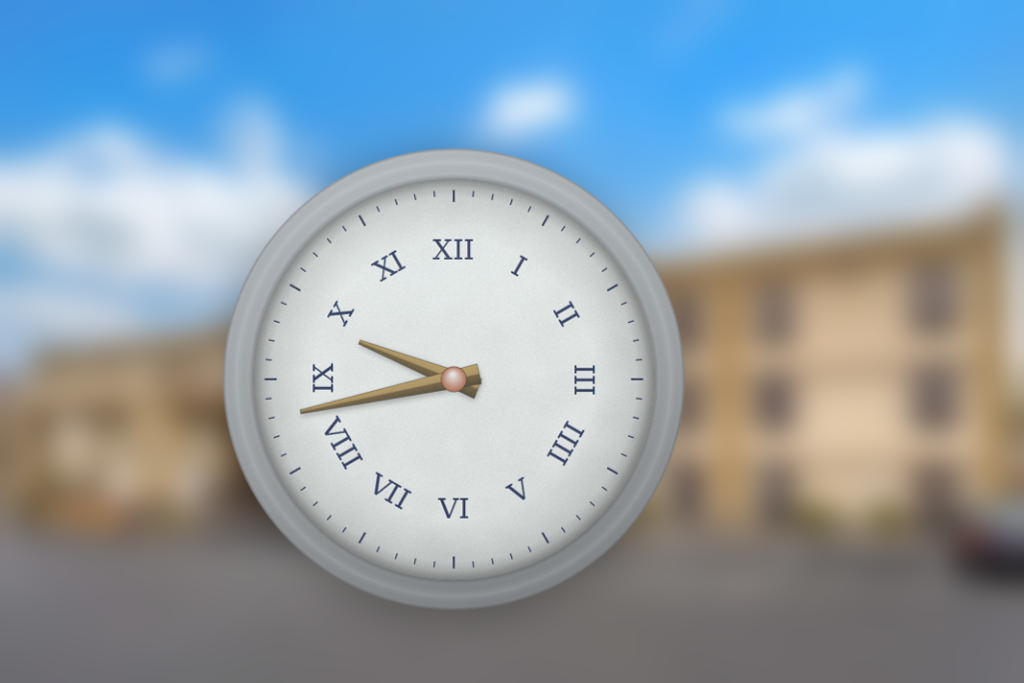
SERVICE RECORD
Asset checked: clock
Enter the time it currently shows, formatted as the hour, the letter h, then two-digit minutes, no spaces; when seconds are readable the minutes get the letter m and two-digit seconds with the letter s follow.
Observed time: 9h43
